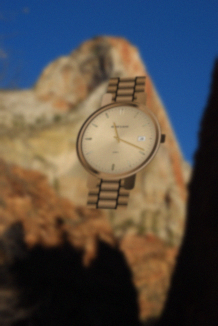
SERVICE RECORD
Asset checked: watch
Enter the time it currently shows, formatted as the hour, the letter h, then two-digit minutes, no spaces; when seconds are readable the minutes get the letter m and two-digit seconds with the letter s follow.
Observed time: 11h19
